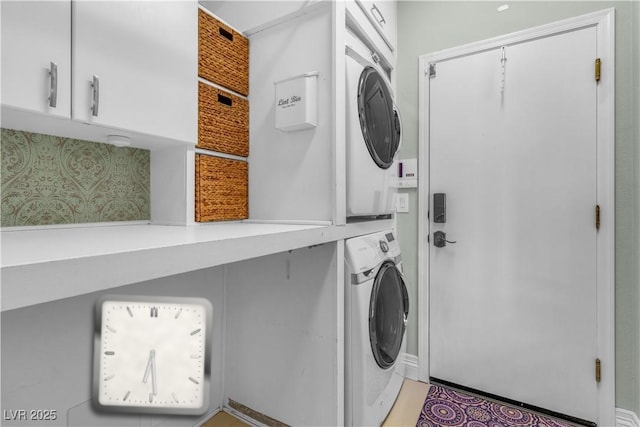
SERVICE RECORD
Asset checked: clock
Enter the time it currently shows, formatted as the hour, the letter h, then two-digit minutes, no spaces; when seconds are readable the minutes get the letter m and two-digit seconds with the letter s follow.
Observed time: 6h29
